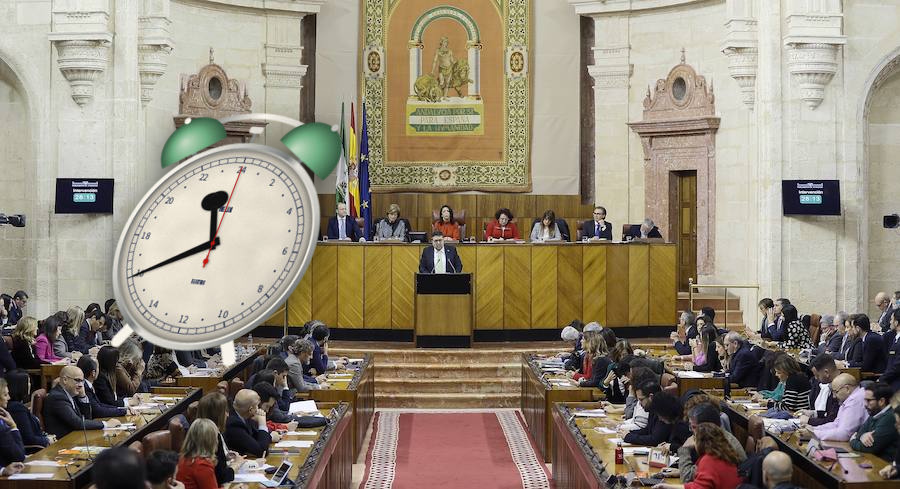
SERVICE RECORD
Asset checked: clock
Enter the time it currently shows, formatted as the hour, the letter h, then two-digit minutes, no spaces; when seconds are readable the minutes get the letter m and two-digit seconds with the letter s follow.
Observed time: 22h40m00s
